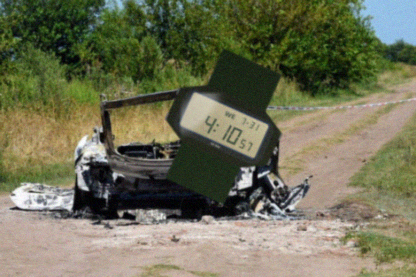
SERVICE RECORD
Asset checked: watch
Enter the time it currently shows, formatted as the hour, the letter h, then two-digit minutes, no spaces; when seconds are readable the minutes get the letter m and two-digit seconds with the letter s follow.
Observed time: 4h10
